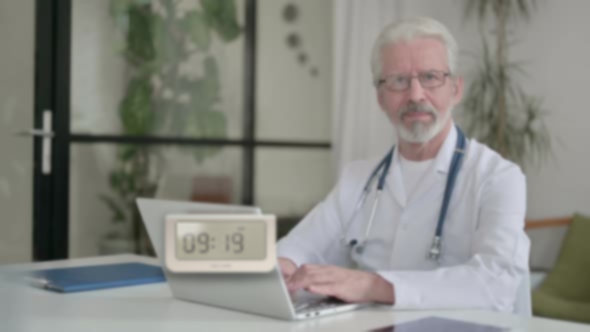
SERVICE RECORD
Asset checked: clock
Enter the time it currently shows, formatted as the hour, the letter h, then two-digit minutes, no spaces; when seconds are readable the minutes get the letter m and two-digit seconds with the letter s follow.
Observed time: 9h19
